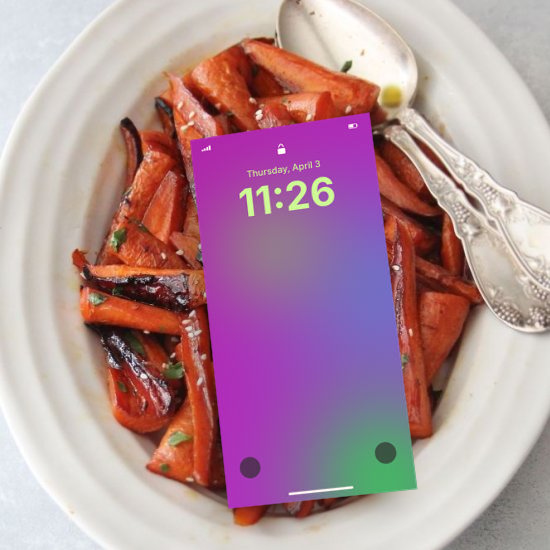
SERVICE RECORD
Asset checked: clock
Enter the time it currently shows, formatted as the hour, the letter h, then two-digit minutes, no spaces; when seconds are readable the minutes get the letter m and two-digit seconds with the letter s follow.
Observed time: 11h26
